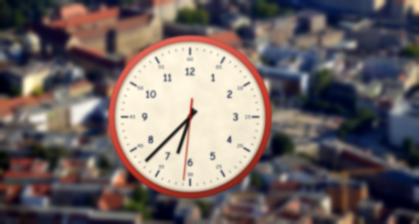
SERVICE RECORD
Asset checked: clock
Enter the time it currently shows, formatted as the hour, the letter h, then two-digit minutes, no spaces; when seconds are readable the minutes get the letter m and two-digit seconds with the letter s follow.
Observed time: 6h37m31s
